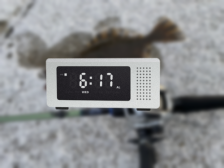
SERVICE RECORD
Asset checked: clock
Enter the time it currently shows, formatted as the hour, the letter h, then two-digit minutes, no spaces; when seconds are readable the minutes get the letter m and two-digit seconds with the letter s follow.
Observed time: 6h17
